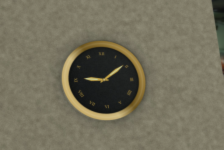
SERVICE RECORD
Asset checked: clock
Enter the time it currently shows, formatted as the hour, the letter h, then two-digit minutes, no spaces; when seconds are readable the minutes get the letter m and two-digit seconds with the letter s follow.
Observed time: 9h09
